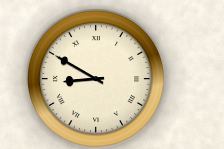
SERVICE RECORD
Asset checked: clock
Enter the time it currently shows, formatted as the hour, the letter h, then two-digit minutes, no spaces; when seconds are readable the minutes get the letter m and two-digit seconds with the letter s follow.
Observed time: 8h50
